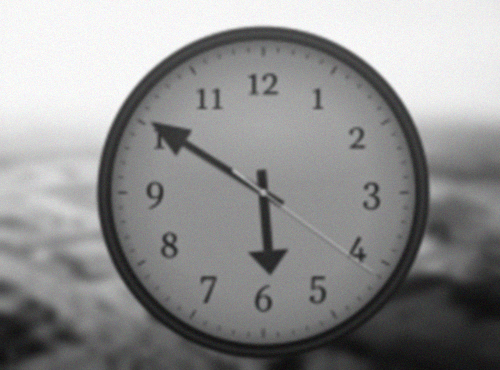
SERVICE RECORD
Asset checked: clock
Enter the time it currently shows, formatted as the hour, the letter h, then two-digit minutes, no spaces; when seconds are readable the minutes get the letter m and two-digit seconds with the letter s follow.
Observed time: 5h50m21s
